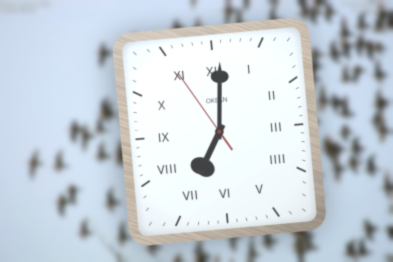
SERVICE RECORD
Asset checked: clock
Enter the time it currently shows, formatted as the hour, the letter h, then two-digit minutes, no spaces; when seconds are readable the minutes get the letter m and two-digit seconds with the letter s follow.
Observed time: 7h00m55s
